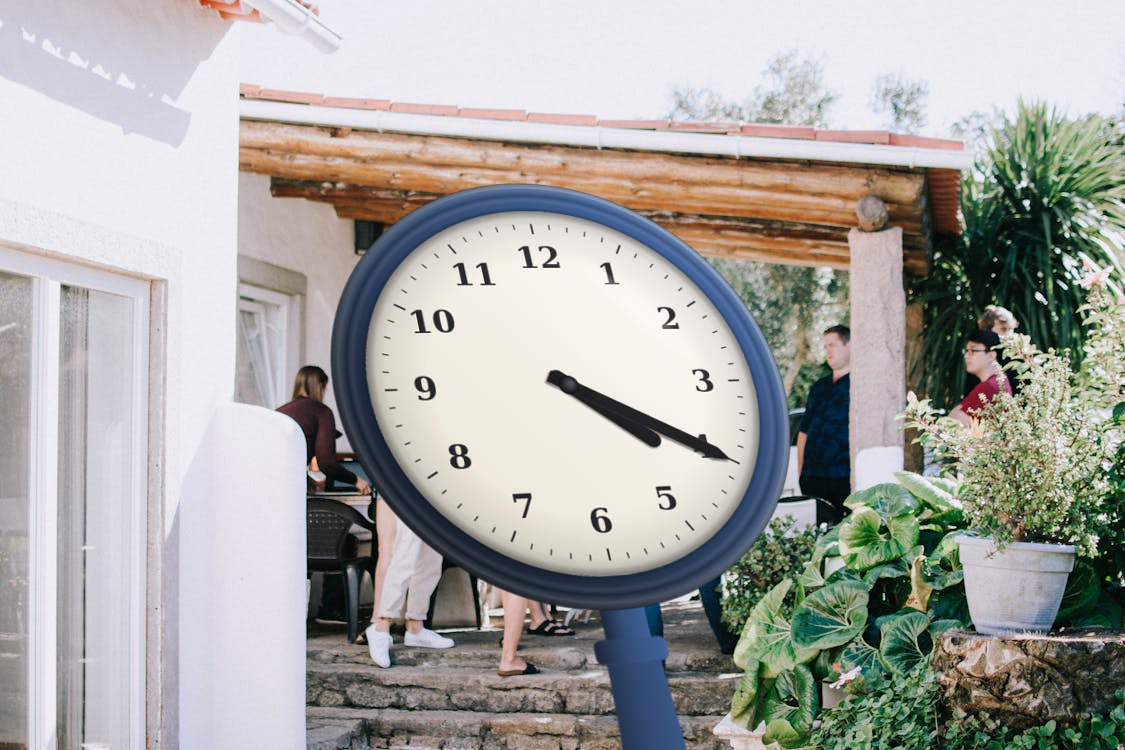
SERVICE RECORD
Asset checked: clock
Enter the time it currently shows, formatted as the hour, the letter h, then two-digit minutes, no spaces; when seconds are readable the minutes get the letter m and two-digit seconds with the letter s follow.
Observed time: 4h20
